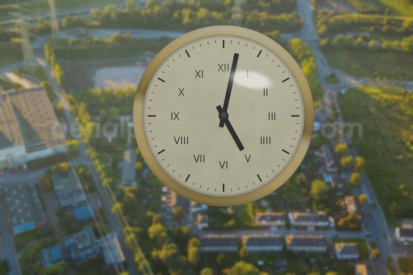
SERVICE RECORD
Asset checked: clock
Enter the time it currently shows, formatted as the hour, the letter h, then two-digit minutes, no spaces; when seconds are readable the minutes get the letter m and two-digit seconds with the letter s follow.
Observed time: 5h02
